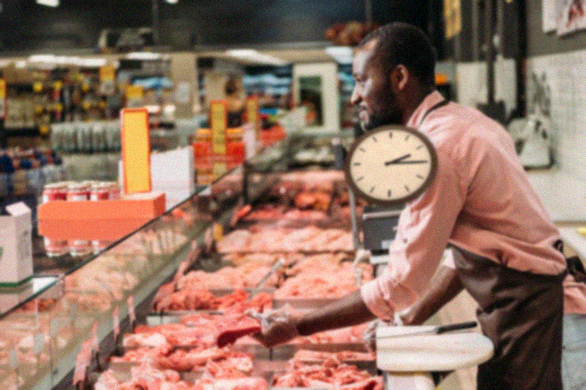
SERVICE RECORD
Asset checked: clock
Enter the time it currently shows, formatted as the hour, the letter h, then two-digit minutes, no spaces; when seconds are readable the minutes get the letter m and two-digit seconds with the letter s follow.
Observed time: 2h15
